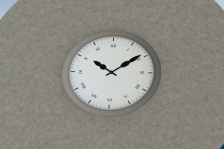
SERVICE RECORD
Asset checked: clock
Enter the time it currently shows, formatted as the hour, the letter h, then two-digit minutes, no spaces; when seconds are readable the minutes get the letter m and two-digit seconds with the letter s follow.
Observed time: 10h09
